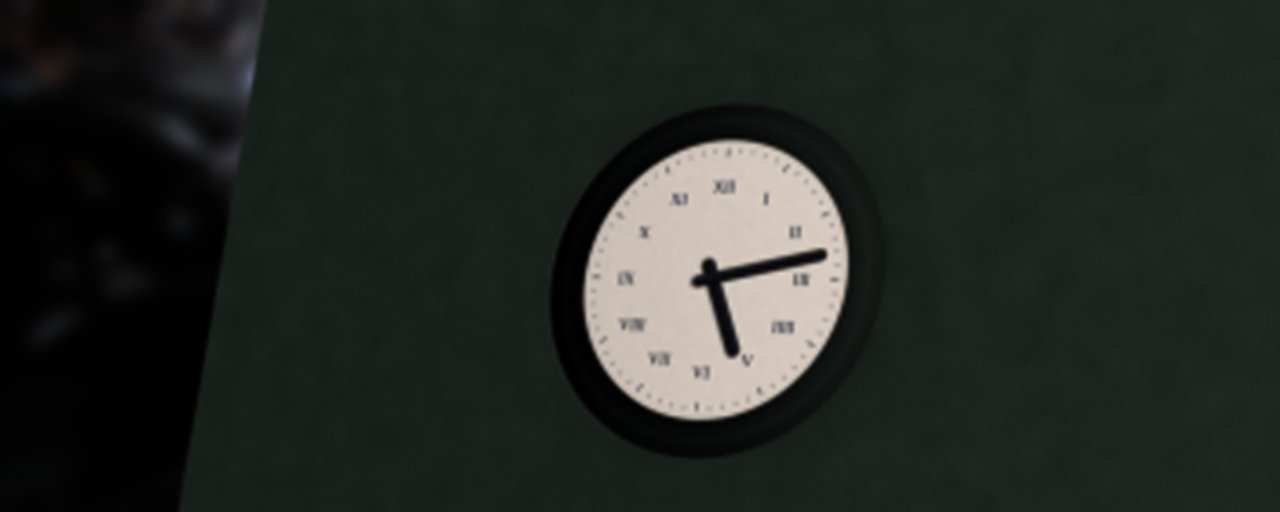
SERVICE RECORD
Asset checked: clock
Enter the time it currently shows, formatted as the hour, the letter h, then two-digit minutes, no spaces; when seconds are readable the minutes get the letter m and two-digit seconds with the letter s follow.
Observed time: 5h13
